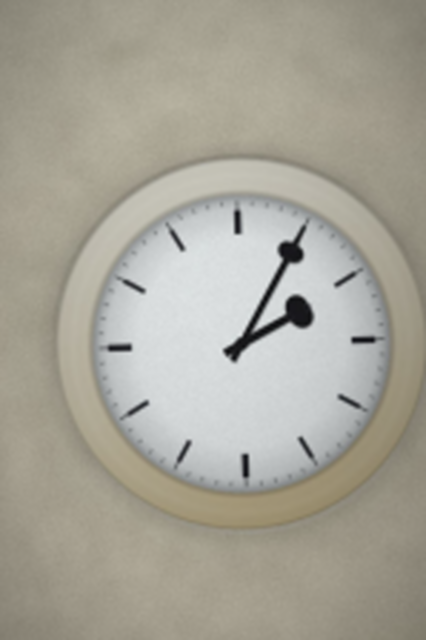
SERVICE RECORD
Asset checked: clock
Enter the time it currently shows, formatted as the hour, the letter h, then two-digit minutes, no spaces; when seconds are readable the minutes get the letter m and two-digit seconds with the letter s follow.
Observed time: 2h05
